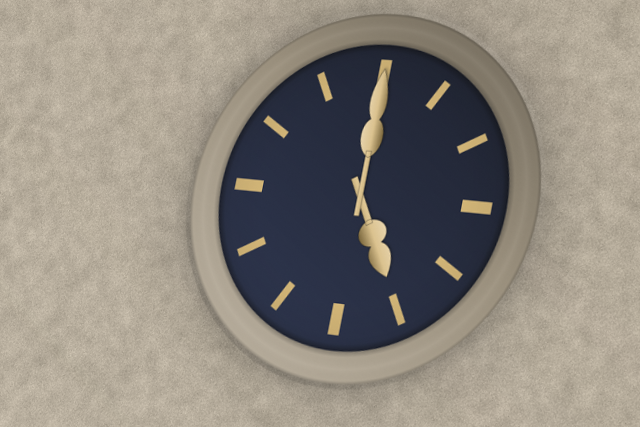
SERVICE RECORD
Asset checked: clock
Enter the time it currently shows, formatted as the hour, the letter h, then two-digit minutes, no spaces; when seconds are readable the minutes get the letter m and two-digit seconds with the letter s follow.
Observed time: 5h00
